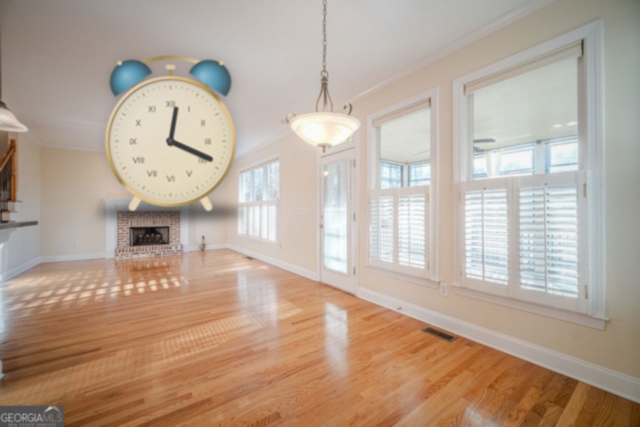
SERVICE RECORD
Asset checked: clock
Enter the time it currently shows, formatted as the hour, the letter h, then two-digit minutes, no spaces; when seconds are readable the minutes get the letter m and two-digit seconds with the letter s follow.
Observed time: 12h19
